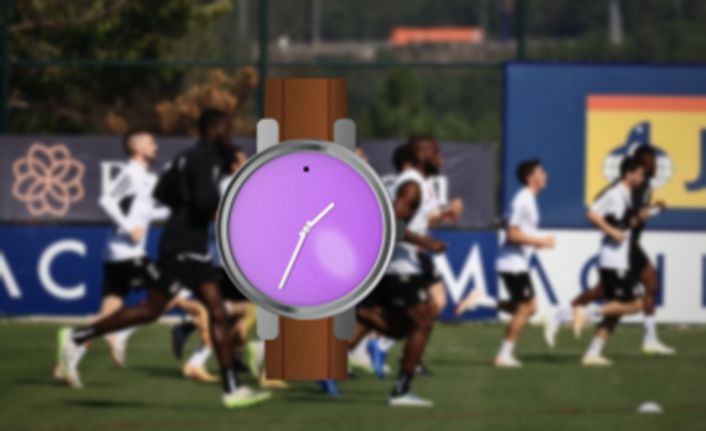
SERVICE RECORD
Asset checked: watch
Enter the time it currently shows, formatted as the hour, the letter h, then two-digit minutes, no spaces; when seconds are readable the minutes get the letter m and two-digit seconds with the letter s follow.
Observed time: 1h34
